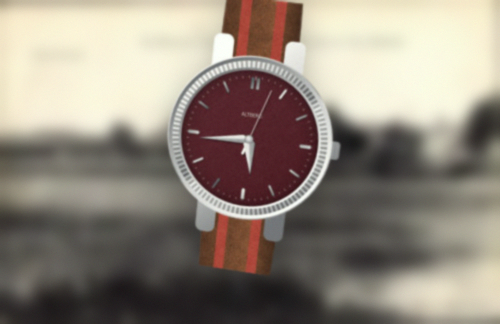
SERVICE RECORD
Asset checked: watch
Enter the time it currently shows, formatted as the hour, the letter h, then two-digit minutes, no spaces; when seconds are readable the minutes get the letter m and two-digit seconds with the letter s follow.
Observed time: 5h44m03s
